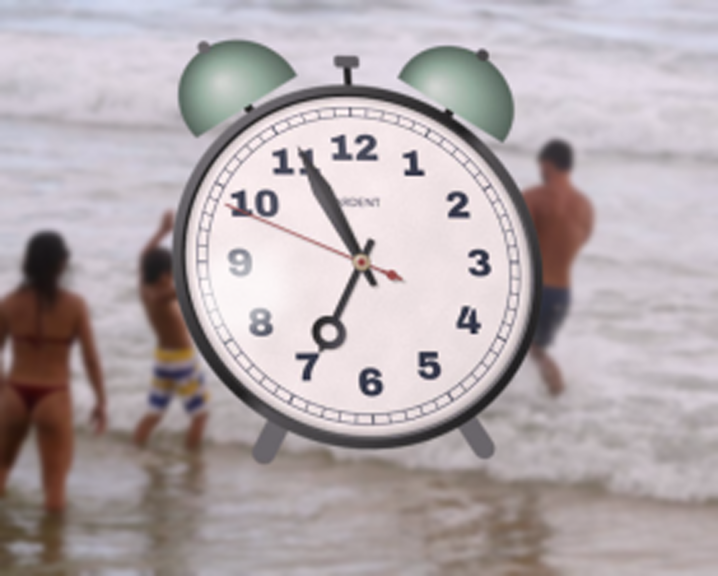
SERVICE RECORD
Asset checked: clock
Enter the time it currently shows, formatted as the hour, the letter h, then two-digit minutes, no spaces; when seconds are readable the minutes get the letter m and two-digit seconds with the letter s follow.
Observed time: 6h55m49s
